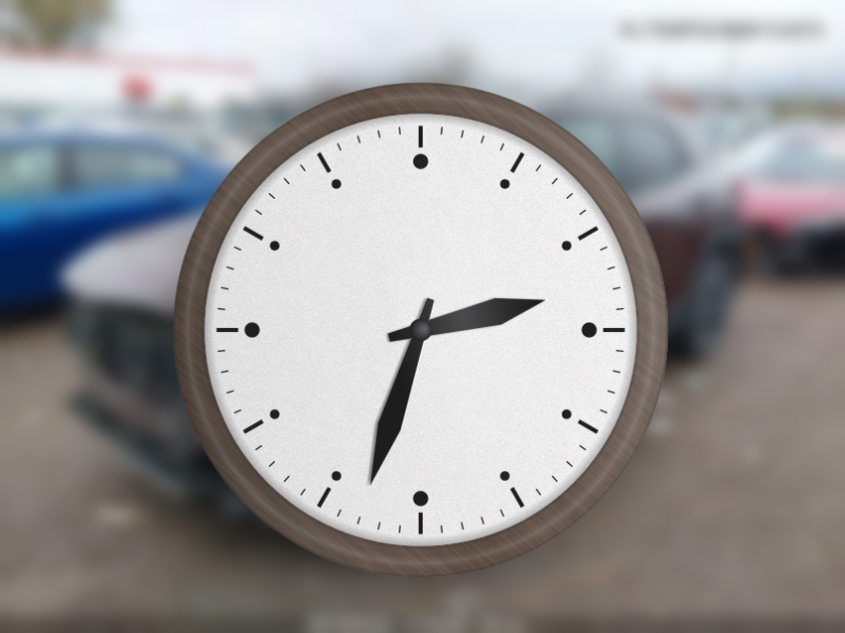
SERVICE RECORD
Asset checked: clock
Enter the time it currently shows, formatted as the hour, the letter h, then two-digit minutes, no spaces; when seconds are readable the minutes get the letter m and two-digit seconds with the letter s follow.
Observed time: 2h33
